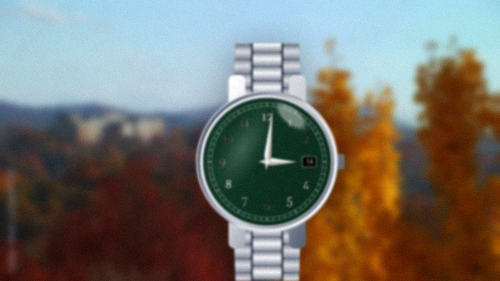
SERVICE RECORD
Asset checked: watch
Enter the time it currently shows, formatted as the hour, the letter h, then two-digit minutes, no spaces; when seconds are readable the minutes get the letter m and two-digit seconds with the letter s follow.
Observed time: 3h01
